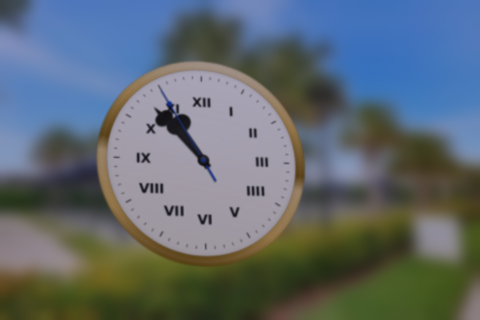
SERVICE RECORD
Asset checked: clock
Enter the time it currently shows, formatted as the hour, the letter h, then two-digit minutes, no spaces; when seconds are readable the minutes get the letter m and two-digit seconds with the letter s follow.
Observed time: 10h52m55s
